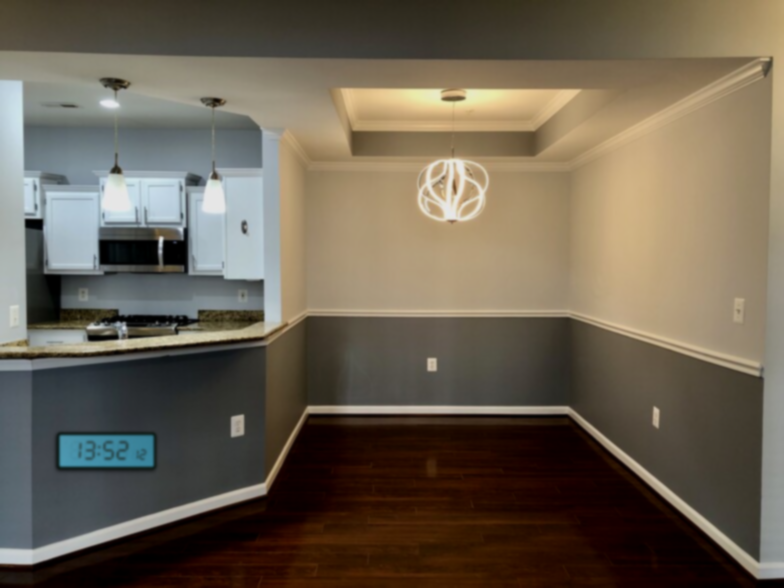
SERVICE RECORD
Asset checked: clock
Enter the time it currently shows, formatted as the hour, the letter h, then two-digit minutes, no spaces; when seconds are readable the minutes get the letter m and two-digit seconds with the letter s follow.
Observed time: 13h52
